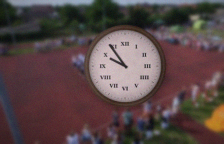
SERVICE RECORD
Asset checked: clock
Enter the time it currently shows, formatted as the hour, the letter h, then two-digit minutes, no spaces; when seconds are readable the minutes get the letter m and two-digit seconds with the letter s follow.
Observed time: 9h54
